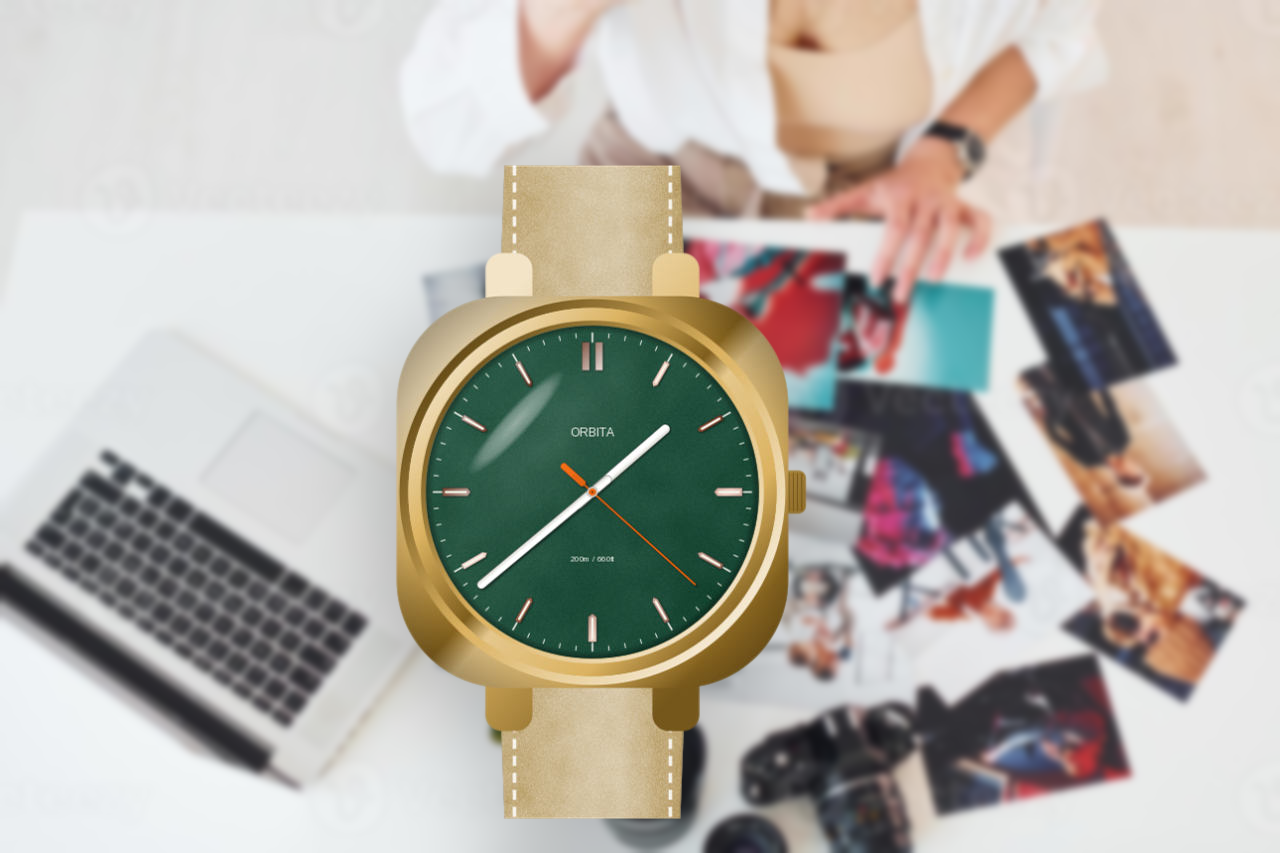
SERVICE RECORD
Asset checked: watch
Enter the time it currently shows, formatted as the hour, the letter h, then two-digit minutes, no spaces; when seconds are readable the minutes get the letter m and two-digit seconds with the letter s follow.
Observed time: 1h38m22s
